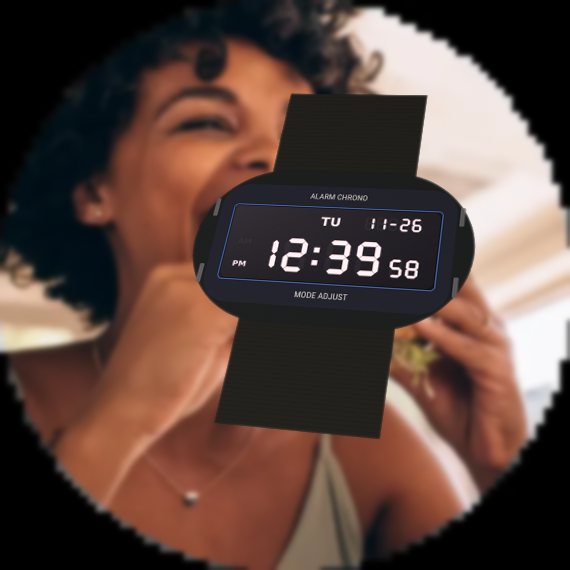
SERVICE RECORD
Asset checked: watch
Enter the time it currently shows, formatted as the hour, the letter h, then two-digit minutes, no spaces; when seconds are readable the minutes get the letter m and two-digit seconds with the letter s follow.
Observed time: 12h39m58s
